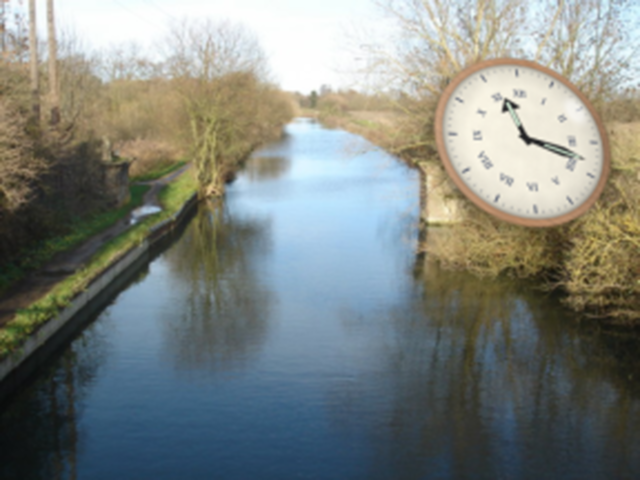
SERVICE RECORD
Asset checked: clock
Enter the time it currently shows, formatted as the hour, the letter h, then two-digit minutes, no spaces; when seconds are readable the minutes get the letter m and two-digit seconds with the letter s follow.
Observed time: 11h18
